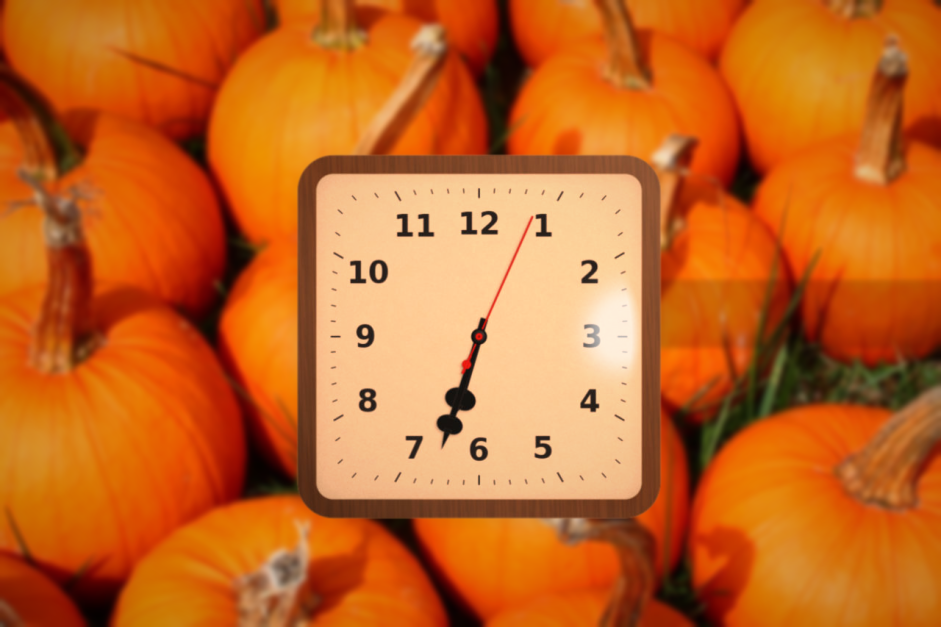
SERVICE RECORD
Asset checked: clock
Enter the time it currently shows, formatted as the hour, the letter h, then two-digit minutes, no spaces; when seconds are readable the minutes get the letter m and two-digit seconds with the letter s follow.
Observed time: 6h33m04s
